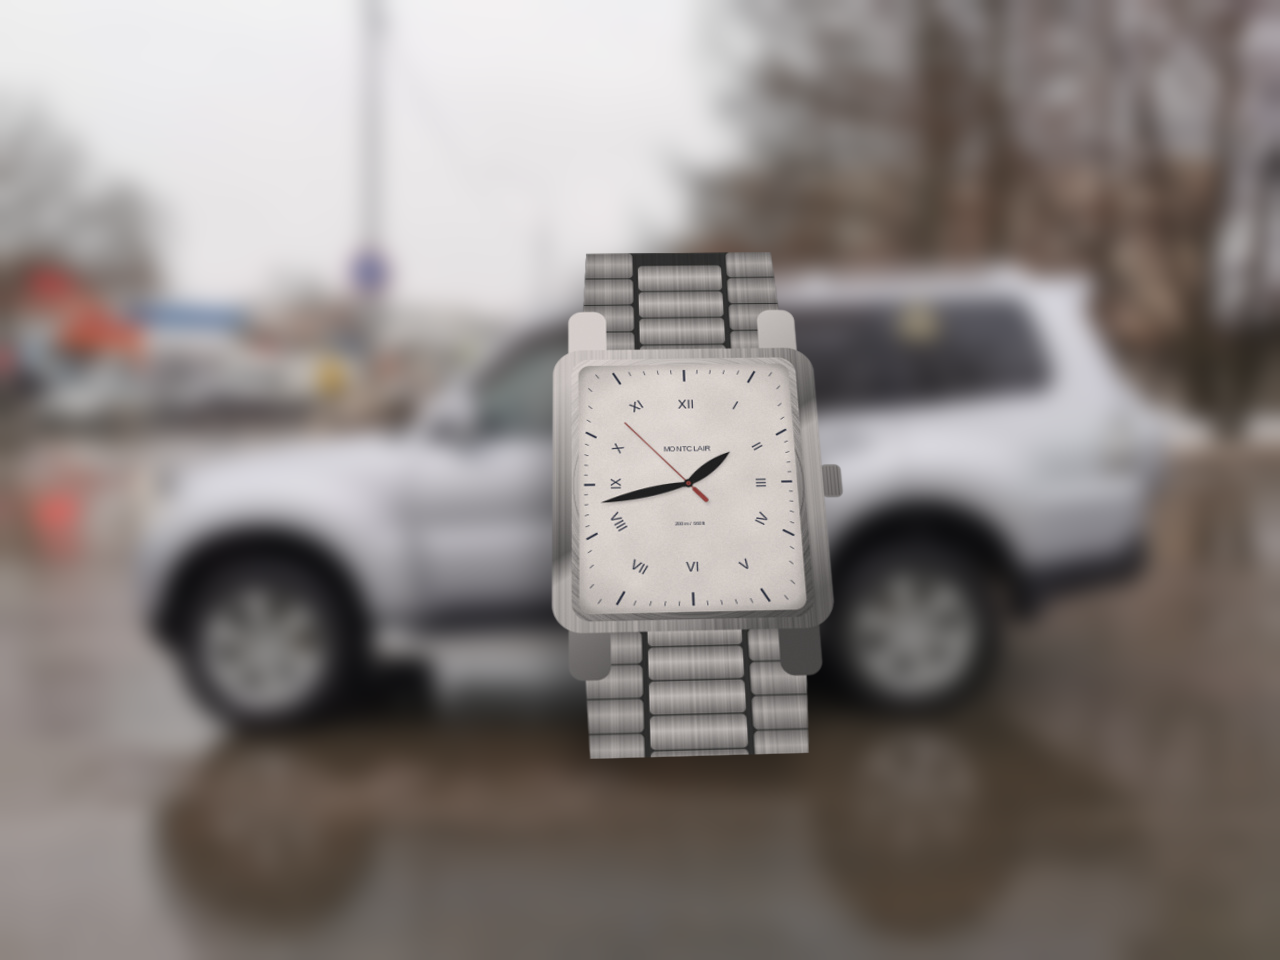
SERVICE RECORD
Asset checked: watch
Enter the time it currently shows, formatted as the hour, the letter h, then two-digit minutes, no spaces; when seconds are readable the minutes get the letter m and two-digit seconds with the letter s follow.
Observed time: 1h42m53s
